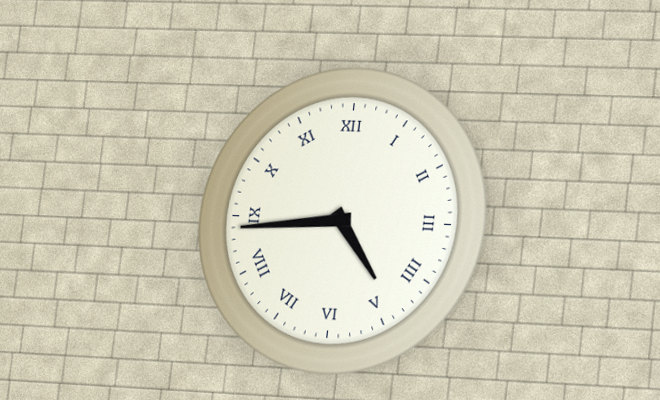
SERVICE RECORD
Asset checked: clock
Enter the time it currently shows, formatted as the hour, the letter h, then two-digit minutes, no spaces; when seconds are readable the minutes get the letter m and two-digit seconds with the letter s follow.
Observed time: 4h44
